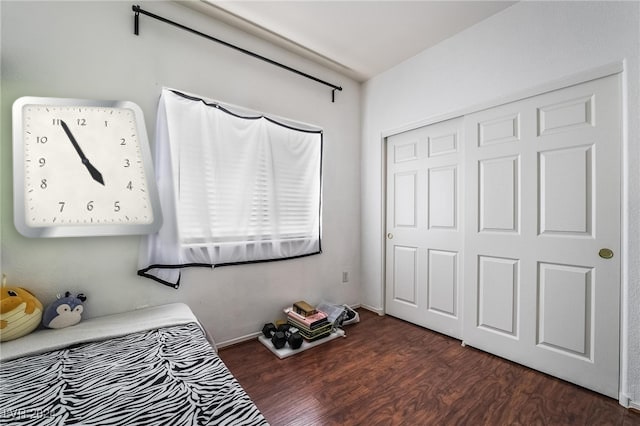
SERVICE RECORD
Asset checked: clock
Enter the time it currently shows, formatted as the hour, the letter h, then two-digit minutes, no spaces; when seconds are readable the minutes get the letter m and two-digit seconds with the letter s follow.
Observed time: 4h56
